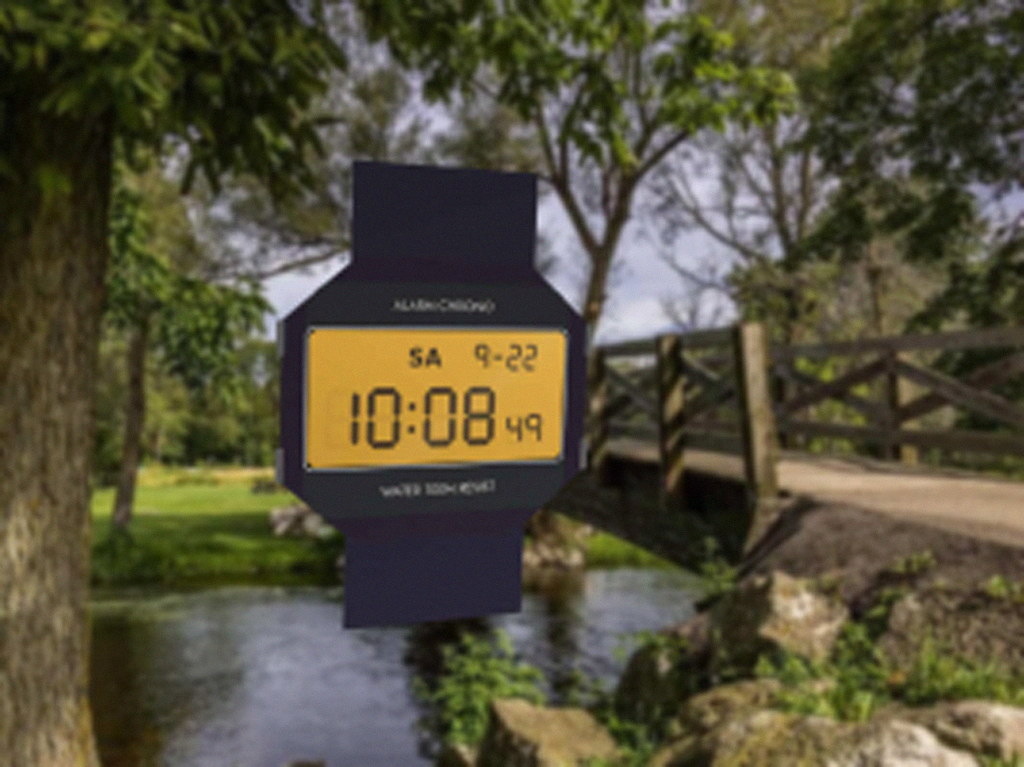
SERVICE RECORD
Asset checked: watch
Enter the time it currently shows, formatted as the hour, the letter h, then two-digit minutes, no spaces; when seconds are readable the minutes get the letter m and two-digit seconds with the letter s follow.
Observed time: 10h08m49s
